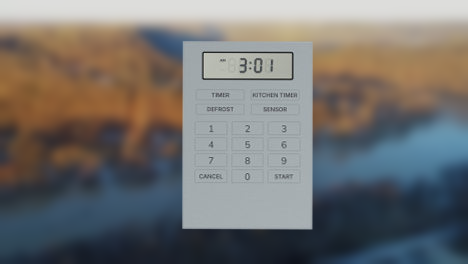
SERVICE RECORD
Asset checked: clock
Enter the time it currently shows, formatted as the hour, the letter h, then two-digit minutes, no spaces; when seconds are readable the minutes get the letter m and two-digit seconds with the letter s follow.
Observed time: 3h01
